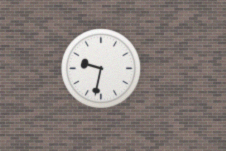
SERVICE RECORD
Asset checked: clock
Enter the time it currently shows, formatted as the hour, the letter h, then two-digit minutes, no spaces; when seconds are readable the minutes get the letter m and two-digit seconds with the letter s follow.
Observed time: 9h32
